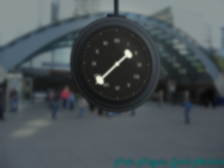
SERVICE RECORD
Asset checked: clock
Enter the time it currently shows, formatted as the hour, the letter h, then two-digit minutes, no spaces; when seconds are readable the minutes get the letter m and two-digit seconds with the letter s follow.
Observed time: 1h38
